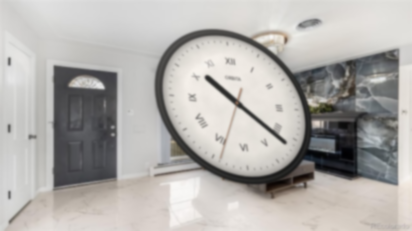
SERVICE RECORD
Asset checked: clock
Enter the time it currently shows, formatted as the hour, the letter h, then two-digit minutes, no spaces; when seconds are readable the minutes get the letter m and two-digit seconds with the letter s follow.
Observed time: 10h21m34s
